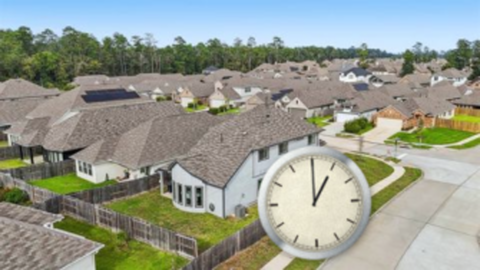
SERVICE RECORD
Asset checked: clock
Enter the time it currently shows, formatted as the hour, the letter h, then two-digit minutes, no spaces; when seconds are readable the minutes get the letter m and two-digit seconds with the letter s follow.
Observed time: 1h00
